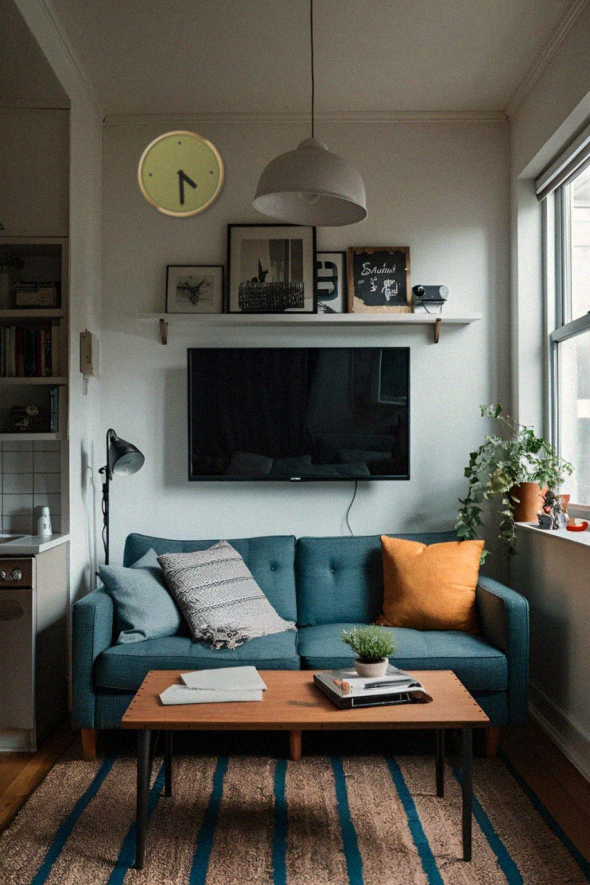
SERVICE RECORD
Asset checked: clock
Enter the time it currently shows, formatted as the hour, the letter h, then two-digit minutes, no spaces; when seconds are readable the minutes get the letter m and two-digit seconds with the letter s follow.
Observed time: 4h30
